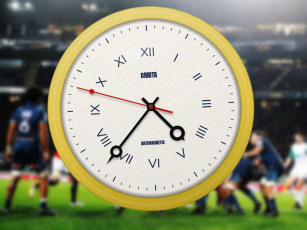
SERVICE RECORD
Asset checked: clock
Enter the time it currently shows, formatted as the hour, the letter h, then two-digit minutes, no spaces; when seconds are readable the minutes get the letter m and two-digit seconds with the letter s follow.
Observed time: 4h36m48s
